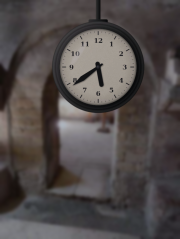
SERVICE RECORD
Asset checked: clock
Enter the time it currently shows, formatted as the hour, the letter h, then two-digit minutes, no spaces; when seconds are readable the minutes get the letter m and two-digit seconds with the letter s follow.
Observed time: 5h39
